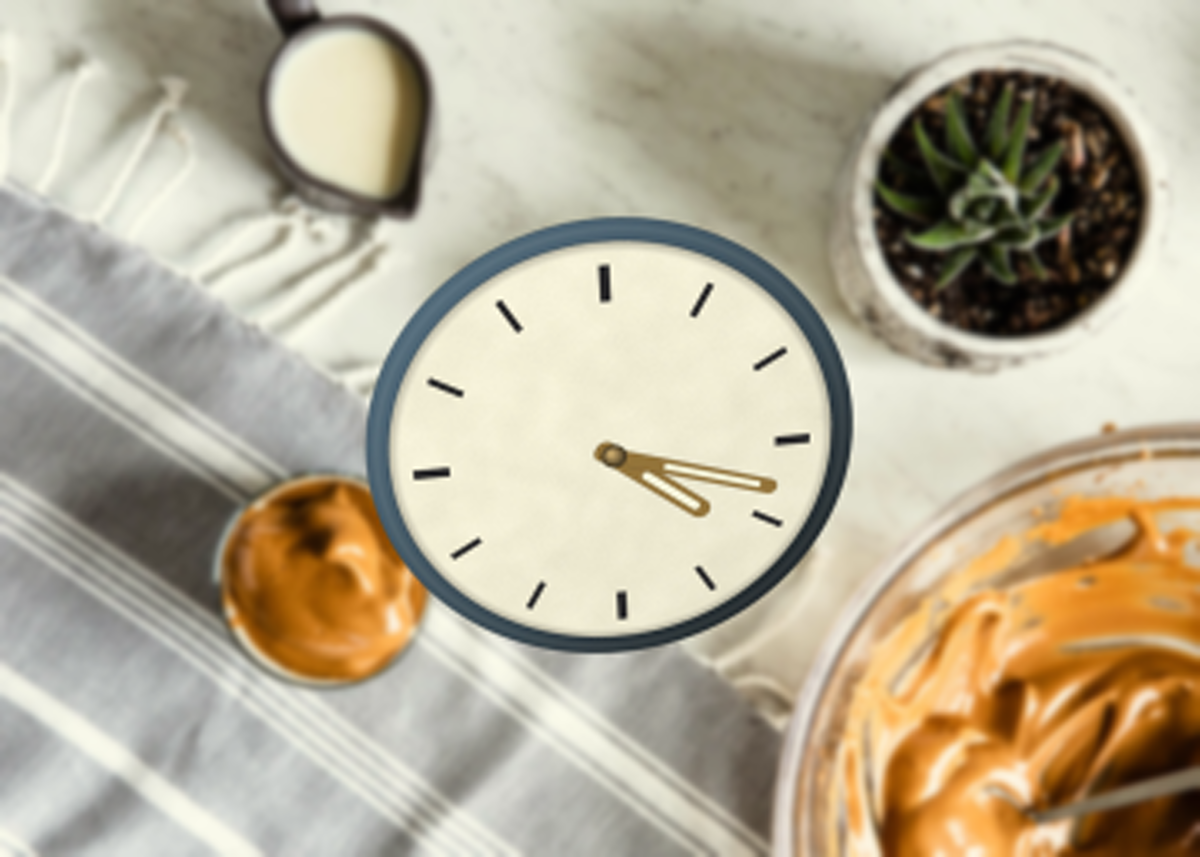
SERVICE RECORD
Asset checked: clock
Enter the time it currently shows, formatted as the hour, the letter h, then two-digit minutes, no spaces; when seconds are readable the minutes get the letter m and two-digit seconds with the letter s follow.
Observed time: 4h18
